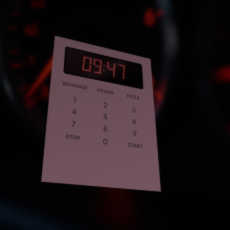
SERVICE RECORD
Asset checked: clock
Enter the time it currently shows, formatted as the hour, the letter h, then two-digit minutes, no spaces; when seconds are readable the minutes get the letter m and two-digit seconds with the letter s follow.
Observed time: 9h47
